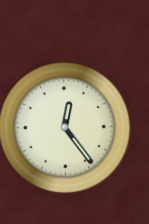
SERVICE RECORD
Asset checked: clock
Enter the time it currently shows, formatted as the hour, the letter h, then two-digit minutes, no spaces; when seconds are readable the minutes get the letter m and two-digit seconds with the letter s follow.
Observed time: 12h24
